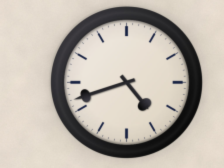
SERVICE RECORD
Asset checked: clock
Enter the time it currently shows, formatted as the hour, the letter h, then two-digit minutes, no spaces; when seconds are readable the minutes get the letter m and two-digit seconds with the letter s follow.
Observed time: 4h42
